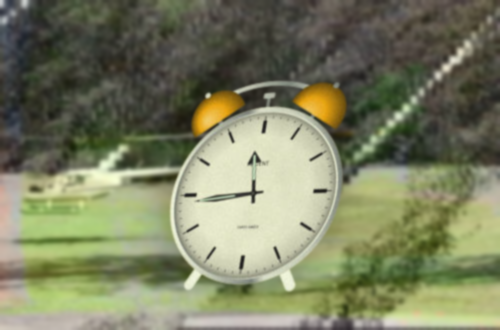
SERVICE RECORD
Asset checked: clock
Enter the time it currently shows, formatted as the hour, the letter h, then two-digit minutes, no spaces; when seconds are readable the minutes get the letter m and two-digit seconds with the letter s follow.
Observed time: 11h44
